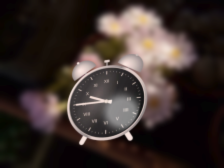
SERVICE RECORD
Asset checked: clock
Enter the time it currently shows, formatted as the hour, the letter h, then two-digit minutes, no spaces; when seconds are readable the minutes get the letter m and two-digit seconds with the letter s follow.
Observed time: 9h45
